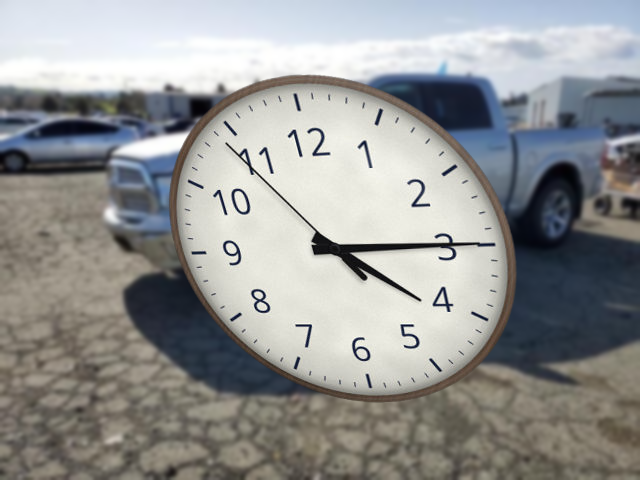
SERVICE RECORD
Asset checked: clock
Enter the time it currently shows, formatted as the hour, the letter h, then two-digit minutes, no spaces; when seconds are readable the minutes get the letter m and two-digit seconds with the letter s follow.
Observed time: 4h14m54s
